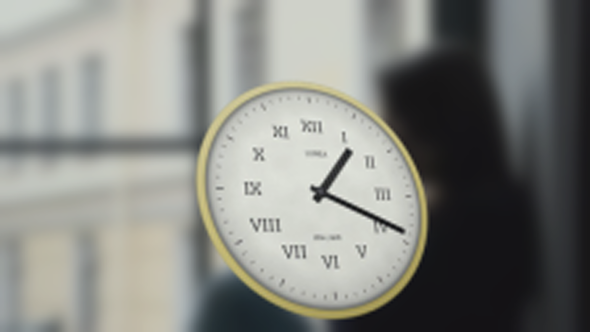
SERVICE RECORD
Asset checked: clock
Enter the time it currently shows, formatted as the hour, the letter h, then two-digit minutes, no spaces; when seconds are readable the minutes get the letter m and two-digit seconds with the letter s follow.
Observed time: 1h19
